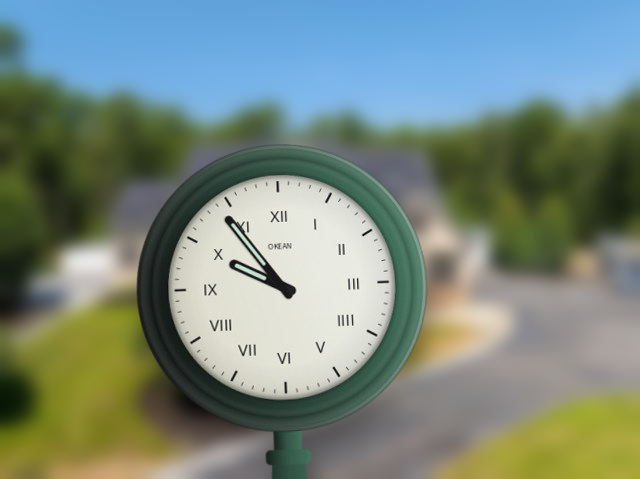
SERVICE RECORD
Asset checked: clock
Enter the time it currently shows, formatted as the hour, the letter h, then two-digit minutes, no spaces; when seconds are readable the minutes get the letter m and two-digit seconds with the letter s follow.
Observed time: 9h54
